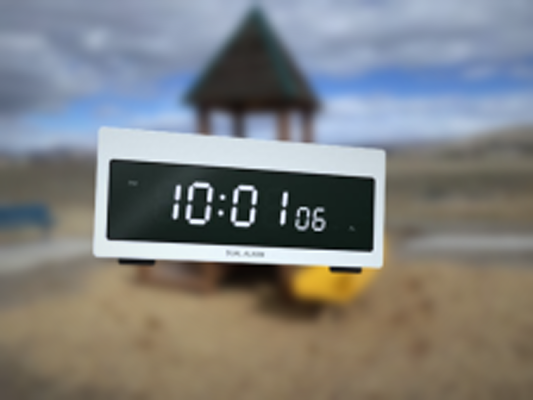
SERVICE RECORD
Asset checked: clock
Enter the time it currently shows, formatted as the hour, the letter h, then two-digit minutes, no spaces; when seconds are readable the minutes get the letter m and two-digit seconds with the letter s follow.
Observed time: 10h01m06s
